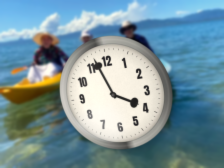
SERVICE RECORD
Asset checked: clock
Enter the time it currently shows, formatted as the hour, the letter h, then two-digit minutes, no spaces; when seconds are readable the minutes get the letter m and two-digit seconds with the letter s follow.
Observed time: 3h57
